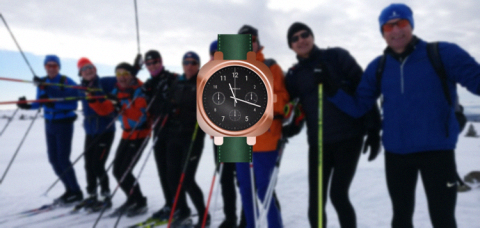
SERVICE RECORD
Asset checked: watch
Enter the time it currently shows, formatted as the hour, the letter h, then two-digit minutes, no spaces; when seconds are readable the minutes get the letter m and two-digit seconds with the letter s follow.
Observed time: 11h18
